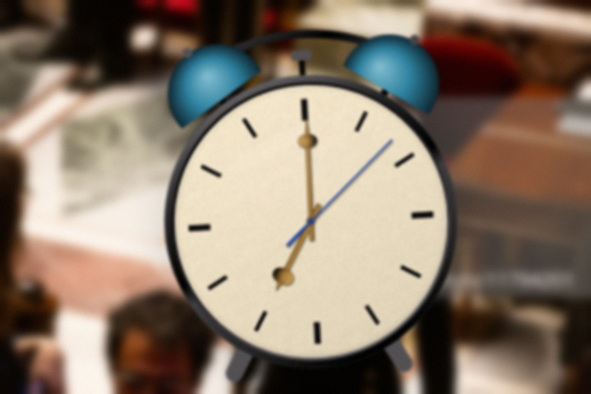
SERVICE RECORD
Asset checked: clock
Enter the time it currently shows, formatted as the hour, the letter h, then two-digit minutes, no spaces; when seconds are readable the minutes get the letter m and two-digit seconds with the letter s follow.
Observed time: 7h00m08s
